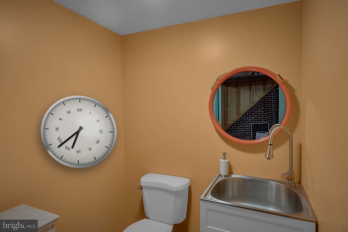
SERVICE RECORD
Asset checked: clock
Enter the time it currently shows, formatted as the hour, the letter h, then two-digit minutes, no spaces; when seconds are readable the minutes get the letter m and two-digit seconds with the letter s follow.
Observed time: 6h38
